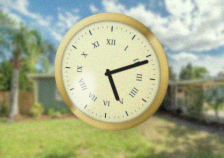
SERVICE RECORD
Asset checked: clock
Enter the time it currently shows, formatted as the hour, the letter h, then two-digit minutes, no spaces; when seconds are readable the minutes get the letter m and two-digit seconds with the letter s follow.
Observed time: 5h11
